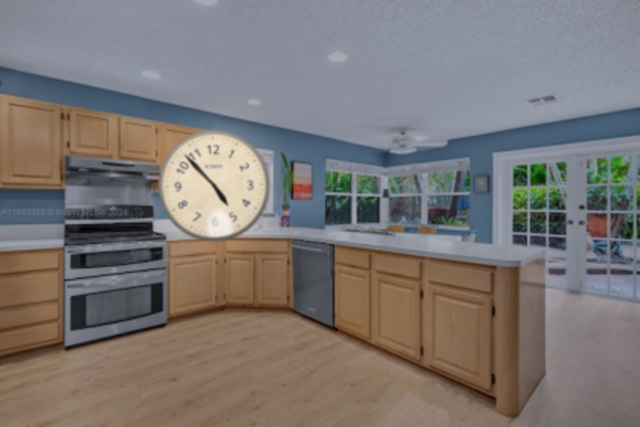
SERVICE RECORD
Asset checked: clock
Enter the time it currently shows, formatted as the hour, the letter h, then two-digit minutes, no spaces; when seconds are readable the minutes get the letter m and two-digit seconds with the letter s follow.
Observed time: 4h53
